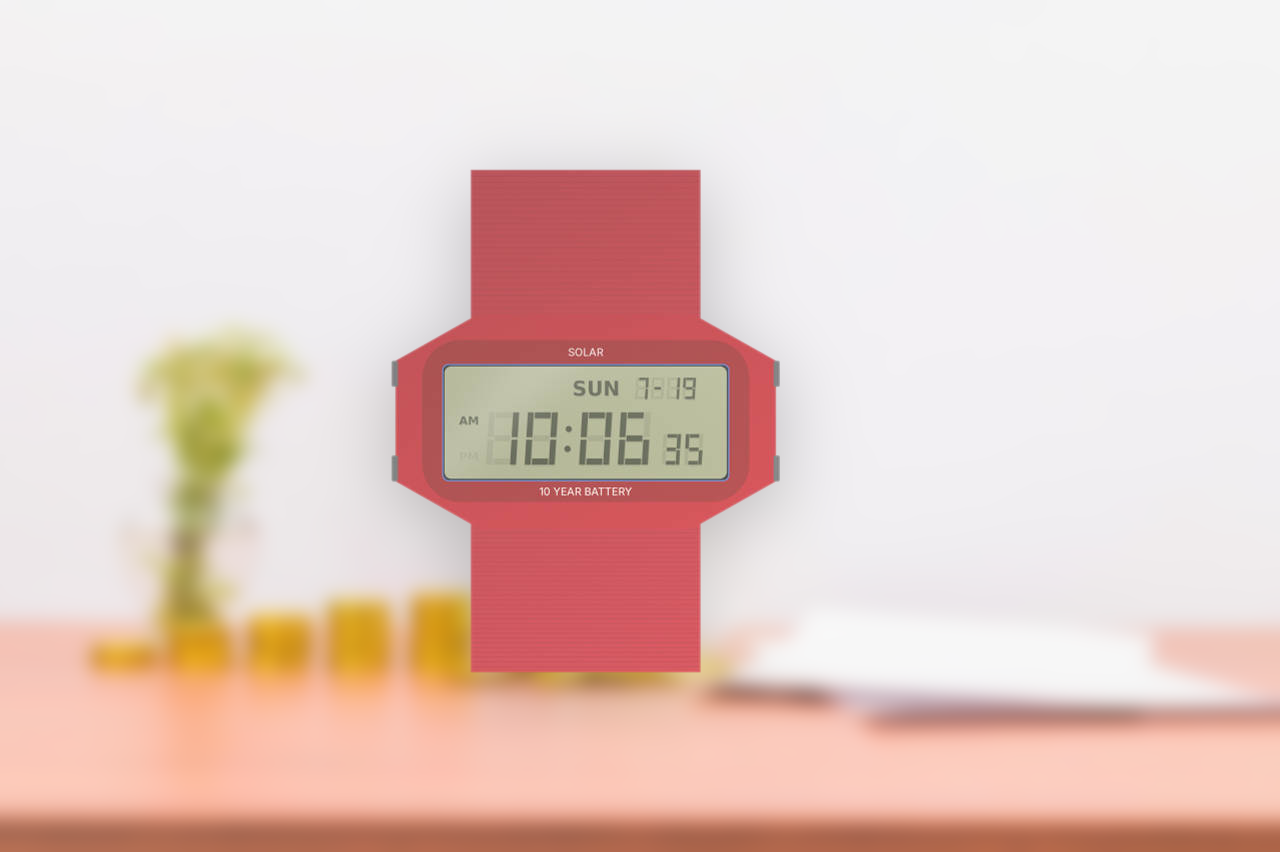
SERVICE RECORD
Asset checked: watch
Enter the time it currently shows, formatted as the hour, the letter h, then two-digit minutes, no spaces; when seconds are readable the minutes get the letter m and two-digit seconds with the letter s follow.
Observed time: 10h06m35s
